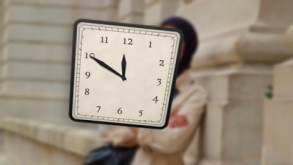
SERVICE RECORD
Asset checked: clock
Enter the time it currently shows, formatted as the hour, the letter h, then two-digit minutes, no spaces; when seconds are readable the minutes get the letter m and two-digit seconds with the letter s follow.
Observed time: 11h50
